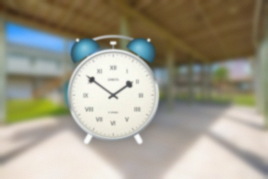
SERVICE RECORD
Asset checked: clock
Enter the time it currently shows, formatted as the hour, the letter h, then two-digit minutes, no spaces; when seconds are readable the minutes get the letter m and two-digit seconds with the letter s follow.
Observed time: 1h51
